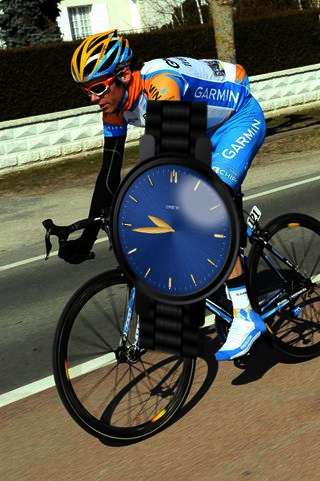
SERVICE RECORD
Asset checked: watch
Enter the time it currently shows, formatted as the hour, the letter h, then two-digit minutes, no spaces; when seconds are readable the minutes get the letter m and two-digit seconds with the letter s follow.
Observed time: 9h44
